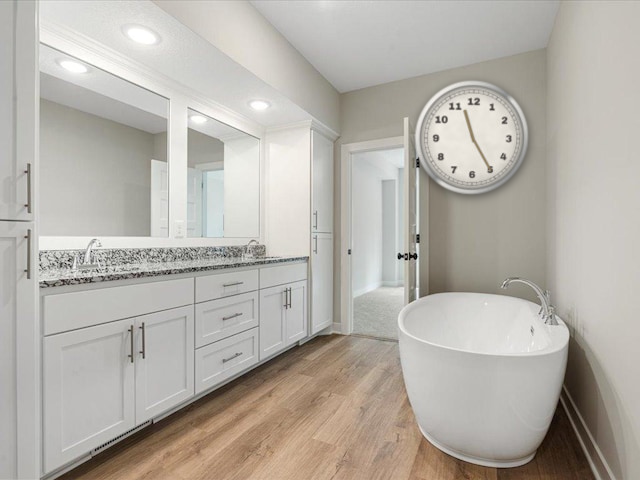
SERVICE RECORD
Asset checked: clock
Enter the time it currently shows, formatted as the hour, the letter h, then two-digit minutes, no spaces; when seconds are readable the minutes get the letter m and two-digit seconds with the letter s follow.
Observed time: 11h25
